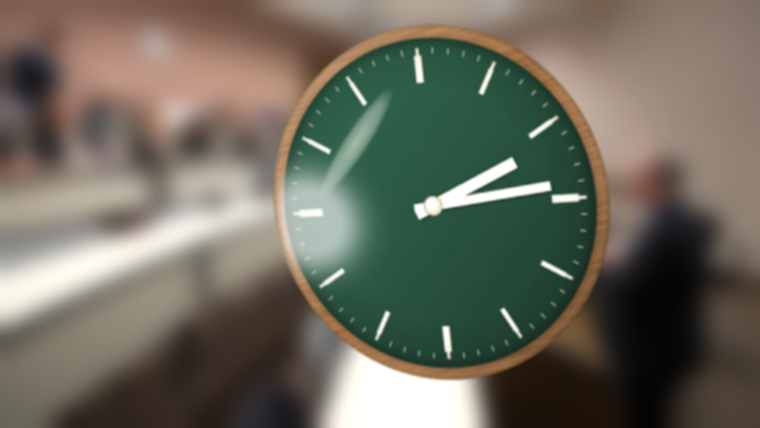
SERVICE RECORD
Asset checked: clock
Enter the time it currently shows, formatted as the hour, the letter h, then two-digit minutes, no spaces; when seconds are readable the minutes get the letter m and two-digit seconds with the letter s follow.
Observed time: 2h14
